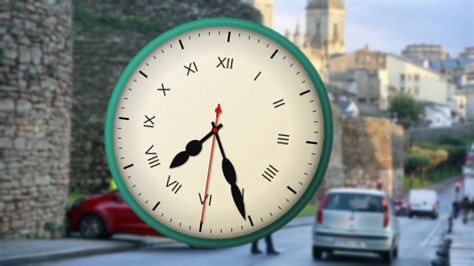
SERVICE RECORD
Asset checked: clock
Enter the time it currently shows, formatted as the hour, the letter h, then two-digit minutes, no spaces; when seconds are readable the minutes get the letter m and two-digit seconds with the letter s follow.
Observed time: 7h25m30s
